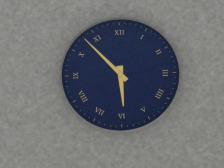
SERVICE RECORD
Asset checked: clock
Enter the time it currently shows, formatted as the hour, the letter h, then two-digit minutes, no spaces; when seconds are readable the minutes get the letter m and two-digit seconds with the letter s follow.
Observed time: 5h53
